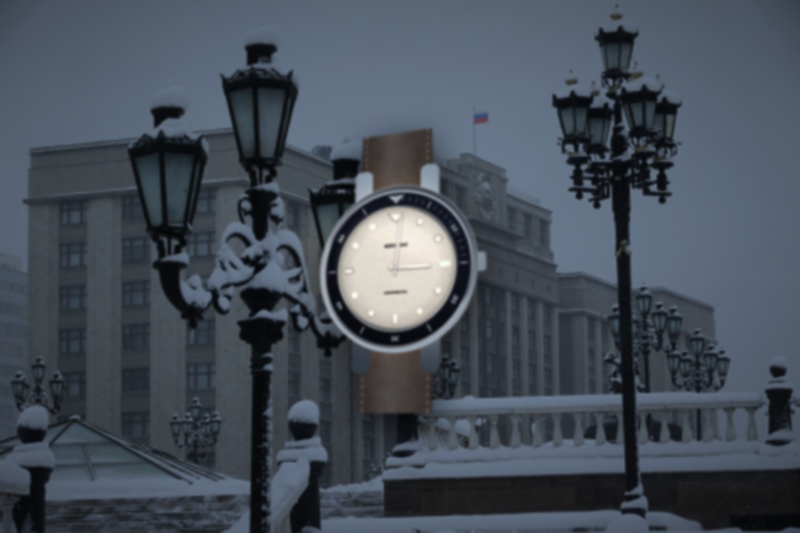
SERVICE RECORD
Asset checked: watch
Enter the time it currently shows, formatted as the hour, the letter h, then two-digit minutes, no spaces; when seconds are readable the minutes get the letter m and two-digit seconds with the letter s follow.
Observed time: 3h01
